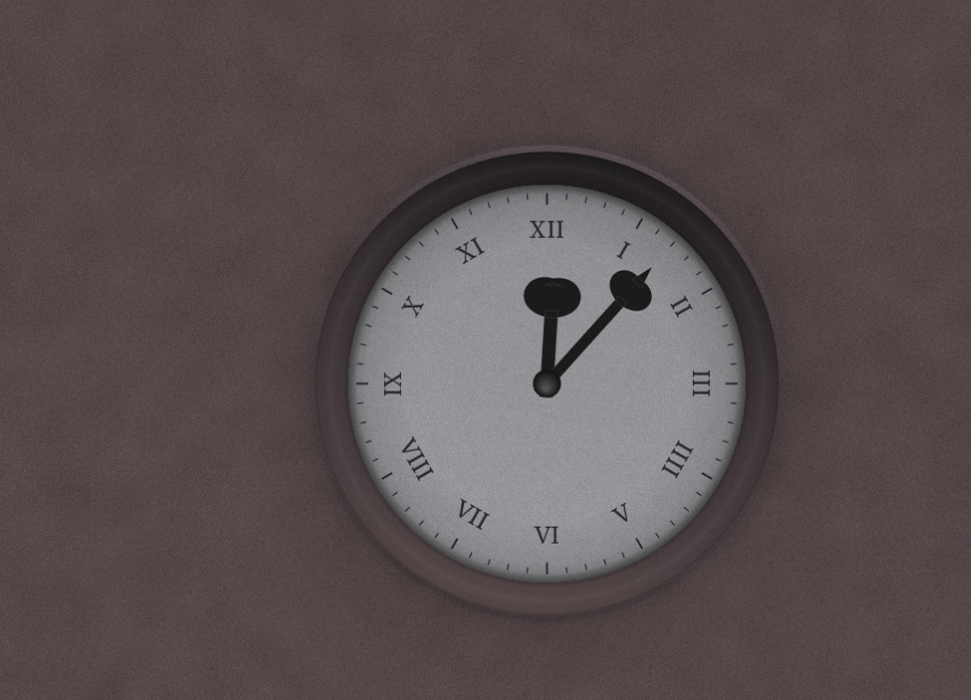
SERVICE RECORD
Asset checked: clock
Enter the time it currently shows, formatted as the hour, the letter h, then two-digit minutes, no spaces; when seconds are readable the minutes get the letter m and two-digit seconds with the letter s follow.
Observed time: 12h07
